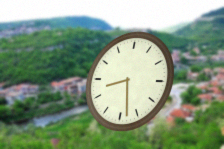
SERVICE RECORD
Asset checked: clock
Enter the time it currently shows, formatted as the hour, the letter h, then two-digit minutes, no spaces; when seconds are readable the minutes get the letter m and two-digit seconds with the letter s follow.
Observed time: 8h28
